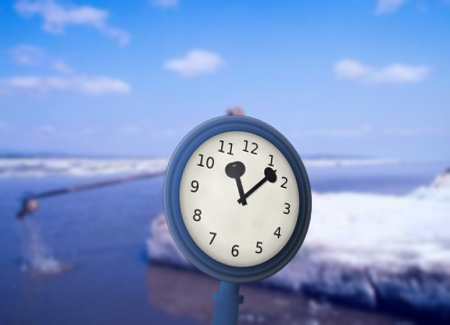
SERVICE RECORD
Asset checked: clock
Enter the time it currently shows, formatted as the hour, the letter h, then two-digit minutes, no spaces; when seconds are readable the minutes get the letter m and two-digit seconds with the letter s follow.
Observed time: 11h07
